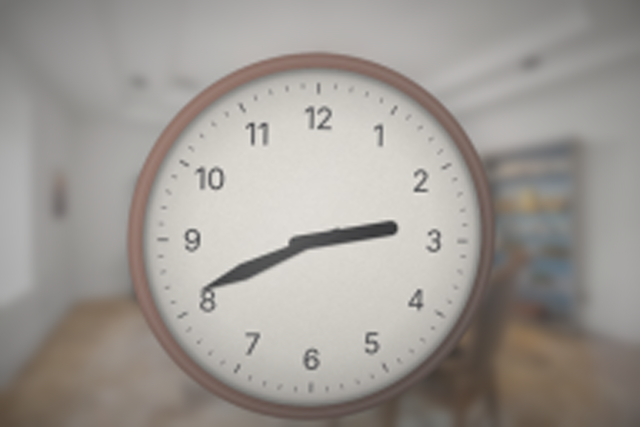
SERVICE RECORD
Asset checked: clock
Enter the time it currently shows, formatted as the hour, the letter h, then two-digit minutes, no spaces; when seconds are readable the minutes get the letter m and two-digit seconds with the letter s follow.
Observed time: 2h41
